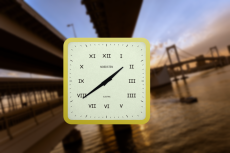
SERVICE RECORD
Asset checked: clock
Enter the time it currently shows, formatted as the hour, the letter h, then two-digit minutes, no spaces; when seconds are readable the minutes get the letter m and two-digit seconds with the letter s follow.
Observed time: 1h39
